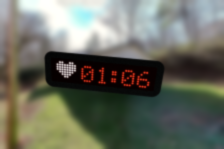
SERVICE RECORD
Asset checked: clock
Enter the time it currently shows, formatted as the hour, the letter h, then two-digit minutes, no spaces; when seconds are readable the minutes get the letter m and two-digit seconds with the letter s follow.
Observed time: 1h06
